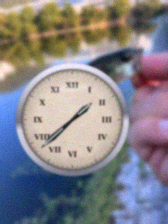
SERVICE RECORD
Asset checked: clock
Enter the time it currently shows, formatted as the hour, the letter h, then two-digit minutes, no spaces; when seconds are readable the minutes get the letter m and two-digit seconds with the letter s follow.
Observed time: 1h38
